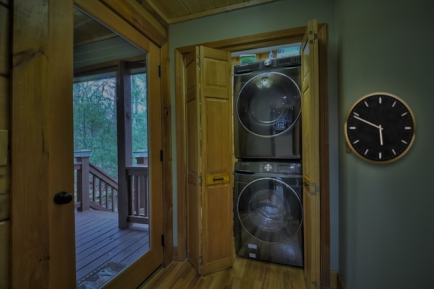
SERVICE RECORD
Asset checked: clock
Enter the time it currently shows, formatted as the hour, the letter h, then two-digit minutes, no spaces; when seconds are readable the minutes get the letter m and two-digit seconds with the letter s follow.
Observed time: 5h49
